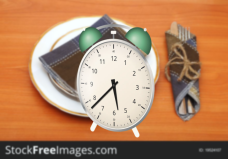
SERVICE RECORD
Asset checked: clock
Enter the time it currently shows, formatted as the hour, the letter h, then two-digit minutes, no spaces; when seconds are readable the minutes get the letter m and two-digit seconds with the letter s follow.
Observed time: 5h38
